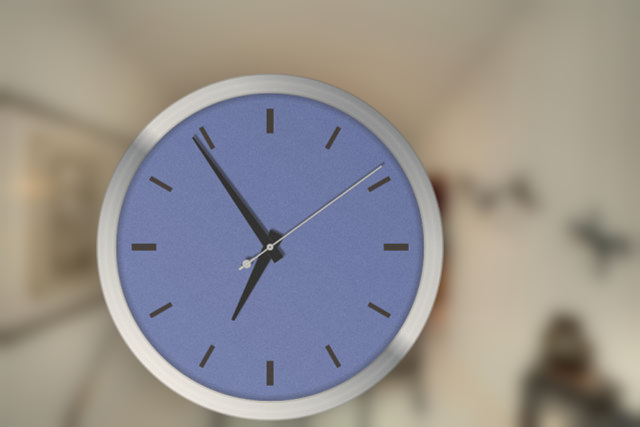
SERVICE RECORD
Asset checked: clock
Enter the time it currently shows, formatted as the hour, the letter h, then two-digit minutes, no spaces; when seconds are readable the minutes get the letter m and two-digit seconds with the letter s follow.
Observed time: 6h54m09s
